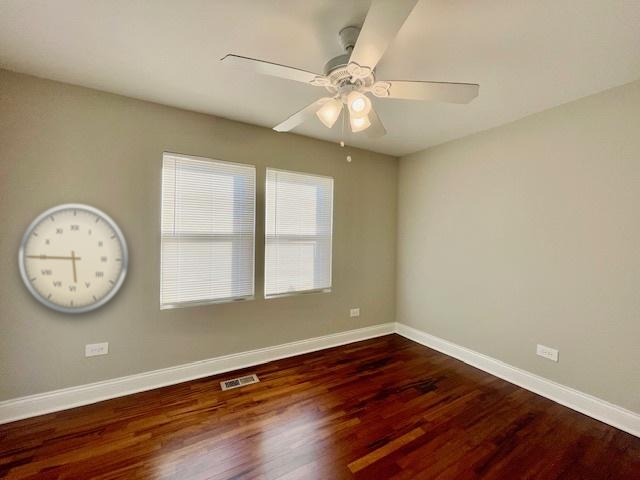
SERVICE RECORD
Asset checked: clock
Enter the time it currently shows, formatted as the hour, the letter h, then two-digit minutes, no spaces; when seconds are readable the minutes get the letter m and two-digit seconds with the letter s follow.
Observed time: 5h45
